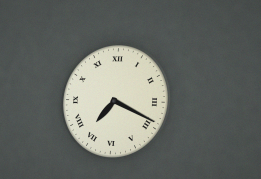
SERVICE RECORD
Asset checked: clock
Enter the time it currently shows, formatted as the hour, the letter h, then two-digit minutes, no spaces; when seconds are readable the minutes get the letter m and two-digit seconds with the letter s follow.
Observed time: 7h19
